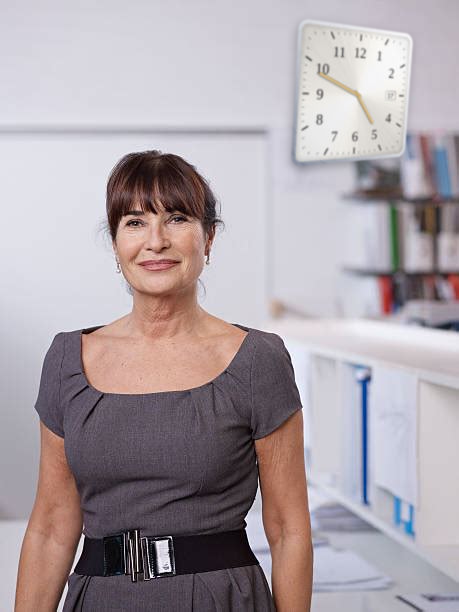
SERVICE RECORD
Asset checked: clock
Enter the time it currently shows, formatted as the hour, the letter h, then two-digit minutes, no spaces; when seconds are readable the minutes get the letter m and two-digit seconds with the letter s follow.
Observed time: 4h49
